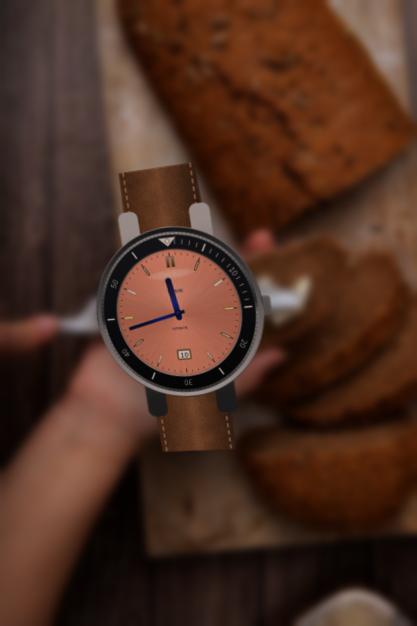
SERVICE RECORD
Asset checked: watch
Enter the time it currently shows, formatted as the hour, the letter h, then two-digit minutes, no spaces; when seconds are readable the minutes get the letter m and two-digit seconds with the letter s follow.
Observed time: 11h43
